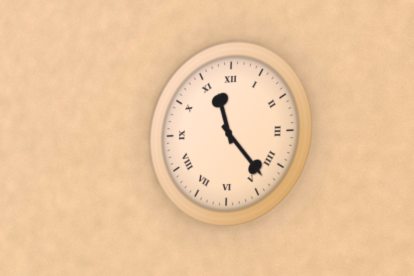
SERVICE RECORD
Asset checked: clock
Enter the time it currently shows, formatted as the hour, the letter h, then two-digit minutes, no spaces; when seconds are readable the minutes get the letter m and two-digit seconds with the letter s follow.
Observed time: 11h23
